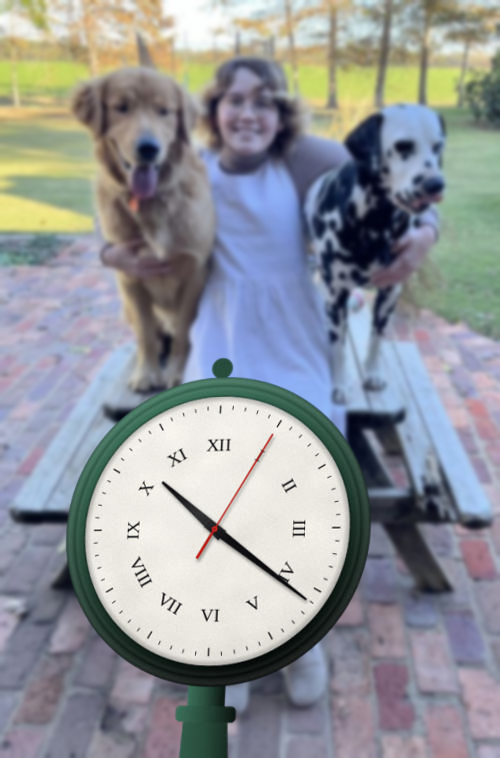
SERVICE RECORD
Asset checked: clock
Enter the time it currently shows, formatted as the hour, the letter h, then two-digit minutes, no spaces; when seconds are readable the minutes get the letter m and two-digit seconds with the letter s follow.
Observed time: 10h21m05s
